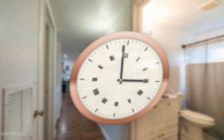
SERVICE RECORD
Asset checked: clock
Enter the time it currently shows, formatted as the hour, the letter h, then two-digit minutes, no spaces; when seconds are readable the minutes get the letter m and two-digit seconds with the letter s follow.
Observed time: 2h59
